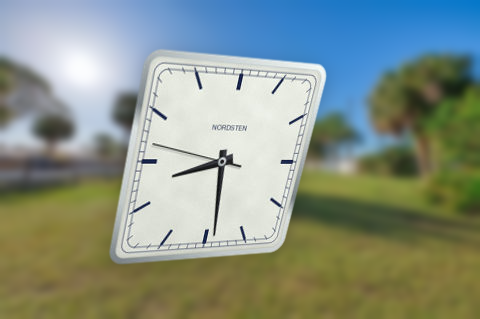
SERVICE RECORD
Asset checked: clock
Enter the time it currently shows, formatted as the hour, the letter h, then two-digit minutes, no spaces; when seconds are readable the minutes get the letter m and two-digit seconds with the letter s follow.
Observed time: 8h28m47s
